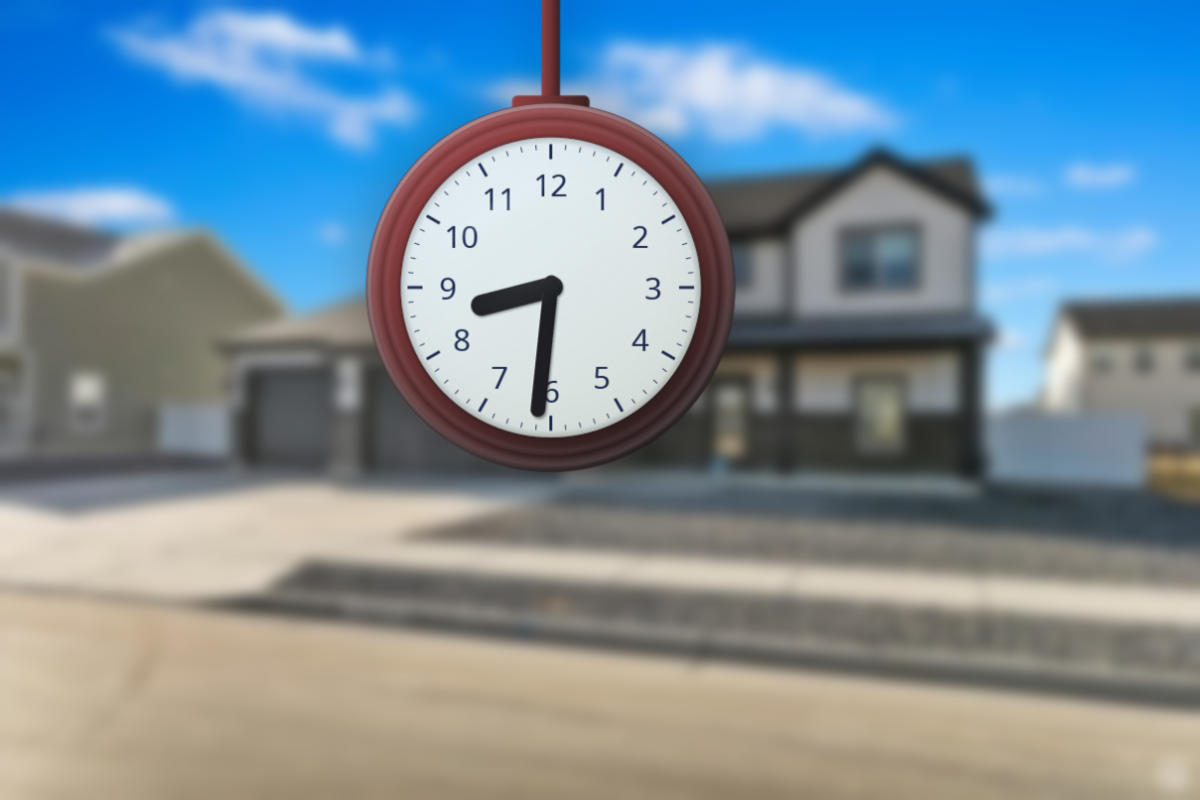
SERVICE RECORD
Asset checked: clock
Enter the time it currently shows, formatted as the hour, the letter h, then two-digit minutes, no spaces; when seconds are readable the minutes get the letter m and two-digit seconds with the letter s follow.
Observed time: 8h31
